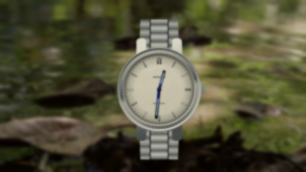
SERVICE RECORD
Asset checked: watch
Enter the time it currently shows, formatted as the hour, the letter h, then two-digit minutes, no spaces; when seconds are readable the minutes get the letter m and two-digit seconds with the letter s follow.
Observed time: 12h31
